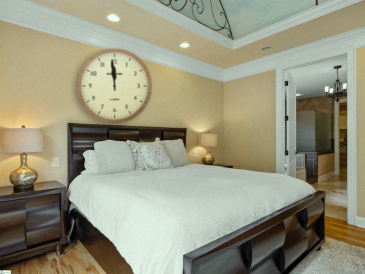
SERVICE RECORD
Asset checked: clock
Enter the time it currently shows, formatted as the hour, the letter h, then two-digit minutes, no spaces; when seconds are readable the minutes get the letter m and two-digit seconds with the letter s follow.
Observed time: 11h59
